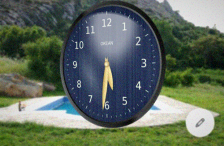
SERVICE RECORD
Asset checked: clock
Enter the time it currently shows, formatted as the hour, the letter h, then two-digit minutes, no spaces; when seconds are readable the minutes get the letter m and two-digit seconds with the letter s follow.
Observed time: 5h31
